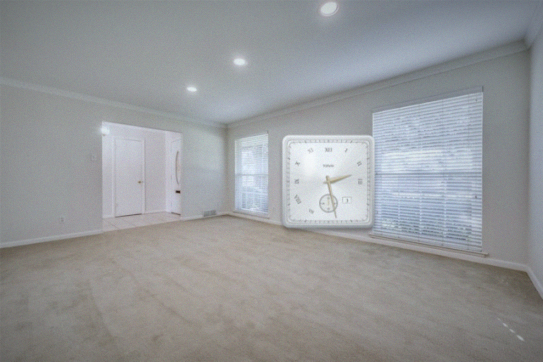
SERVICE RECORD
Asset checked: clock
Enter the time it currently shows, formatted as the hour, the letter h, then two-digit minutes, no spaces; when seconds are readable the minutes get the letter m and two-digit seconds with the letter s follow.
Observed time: 2h28
